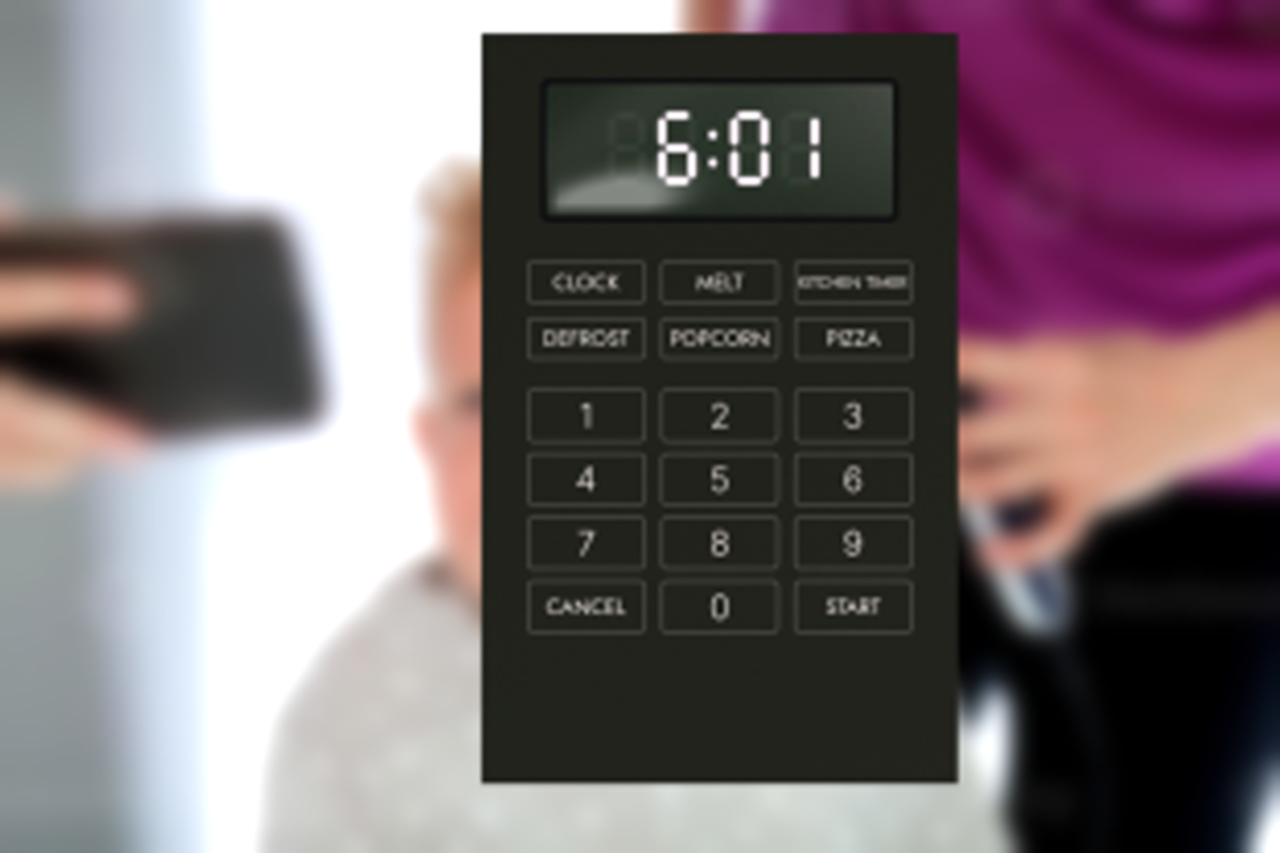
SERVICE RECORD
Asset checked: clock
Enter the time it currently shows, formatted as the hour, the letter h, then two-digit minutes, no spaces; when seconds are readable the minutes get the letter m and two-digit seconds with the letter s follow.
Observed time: 6h01
